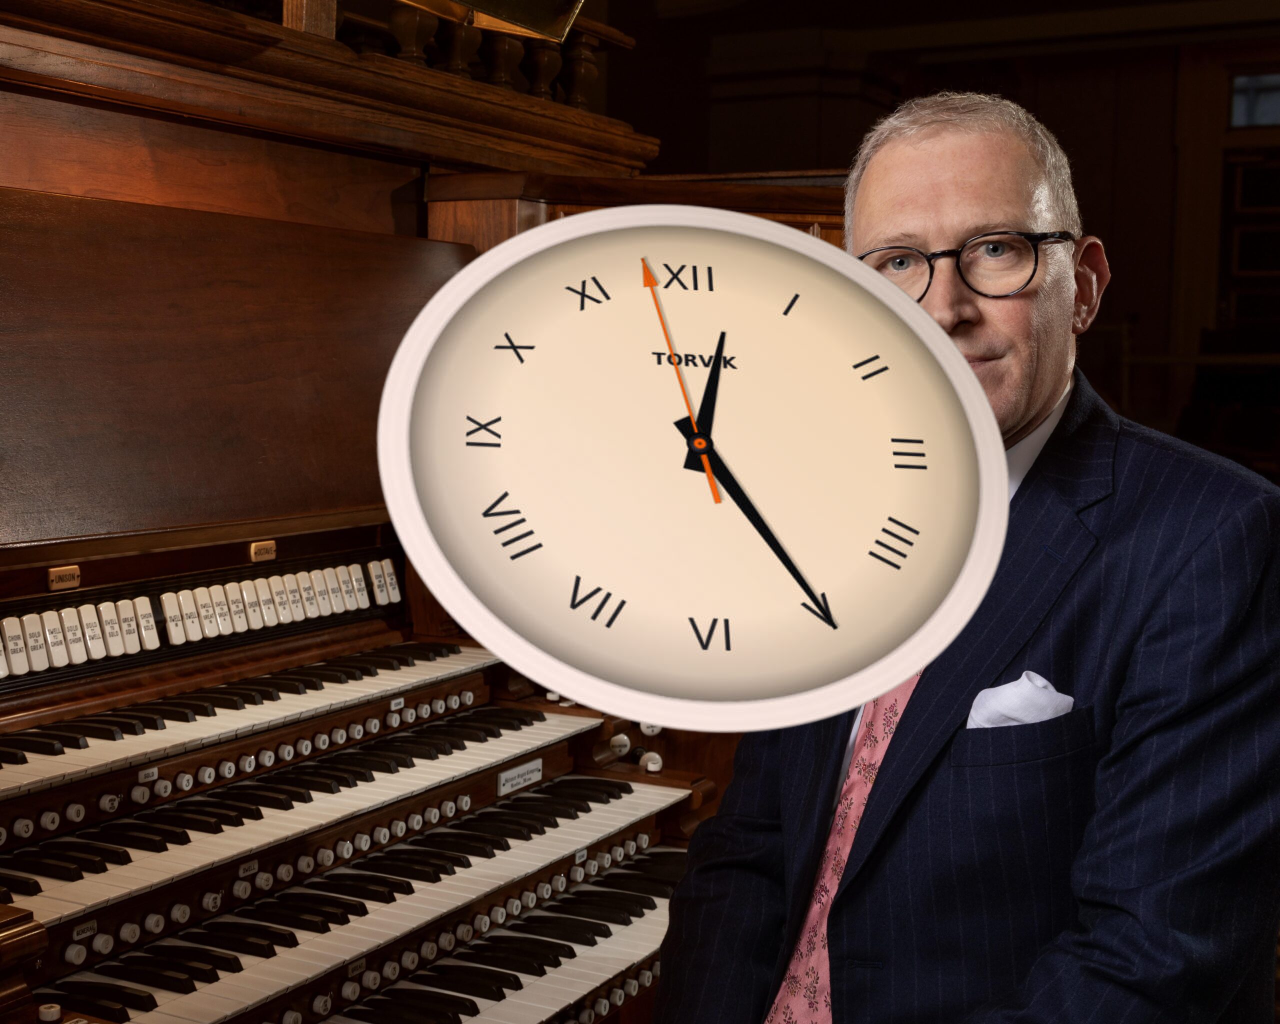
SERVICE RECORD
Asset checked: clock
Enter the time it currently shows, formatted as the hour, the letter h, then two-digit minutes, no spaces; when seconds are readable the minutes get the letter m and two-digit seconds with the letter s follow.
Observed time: 12h24m58s
